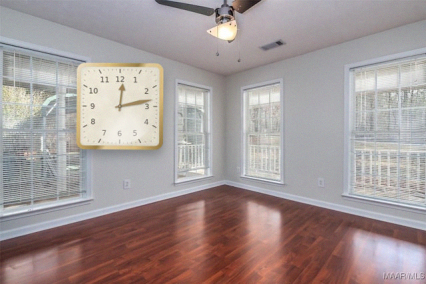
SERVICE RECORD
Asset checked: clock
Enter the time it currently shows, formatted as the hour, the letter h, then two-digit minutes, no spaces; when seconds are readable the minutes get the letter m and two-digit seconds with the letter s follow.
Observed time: 12h13
